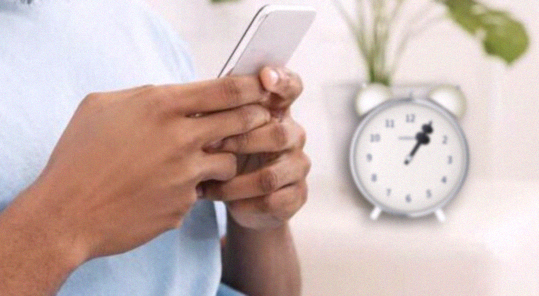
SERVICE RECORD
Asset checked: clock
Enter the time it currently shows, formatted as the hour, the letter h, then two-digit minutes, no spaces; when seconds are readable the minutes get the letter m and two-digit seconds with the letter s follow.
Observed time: 1h05
